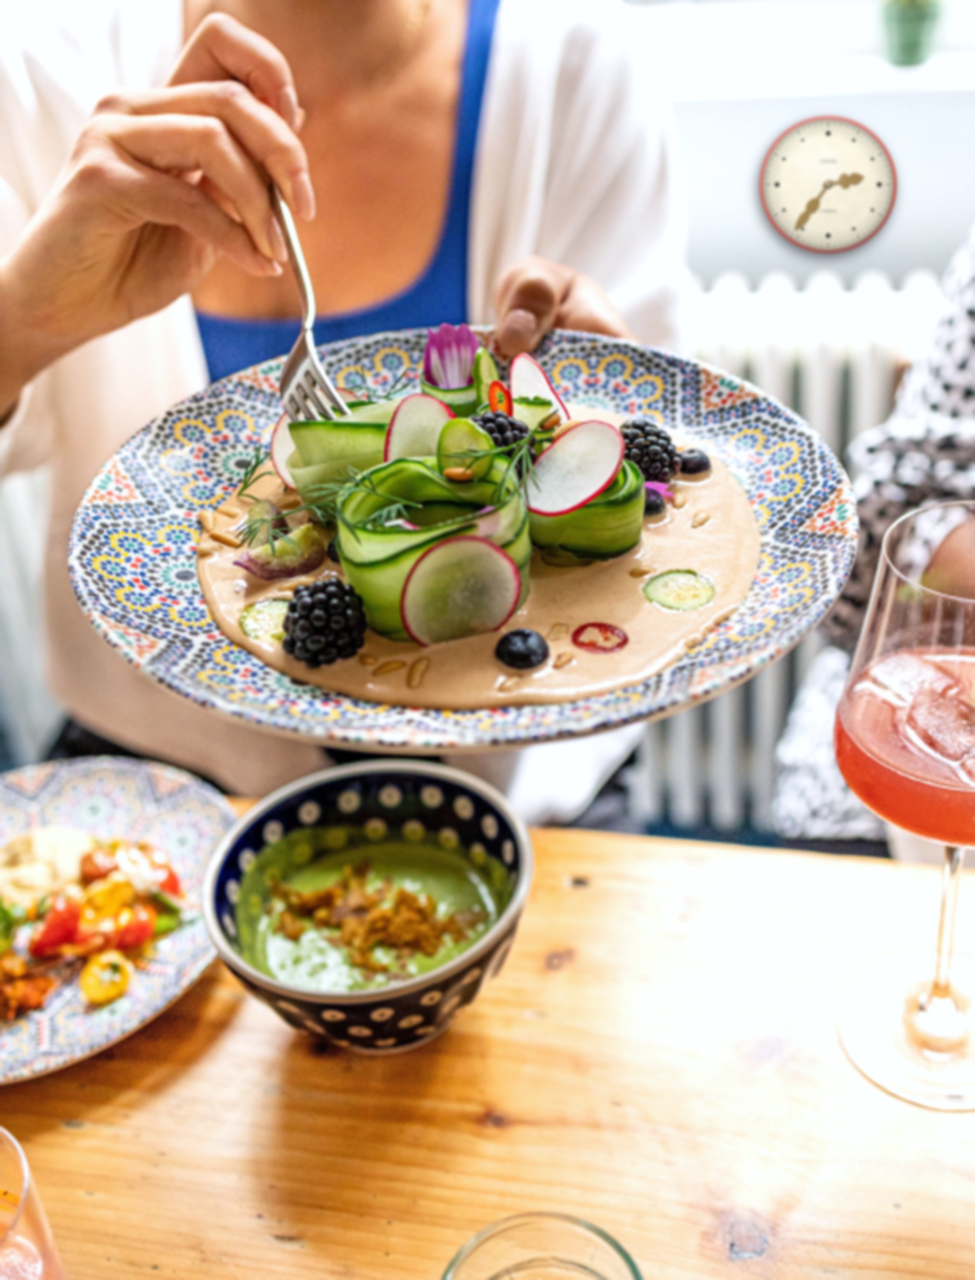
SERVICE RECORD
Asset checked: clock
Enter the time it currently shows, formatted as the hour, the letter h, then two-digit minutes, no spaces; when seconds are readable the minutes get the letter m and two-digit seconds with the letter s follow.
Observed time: 2h36
